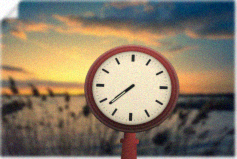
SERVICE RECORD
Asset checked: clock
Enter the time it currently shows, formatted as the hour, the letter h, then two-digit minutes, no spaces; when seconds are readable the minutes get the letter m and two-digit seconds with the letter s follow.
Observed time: 7h38
